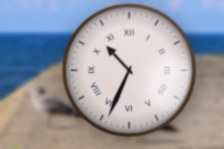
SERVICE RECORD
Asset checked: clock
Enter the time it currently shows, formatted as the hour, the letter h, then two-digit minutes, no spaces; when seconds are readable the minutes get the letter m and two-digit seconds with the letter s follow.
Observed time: 10h34
